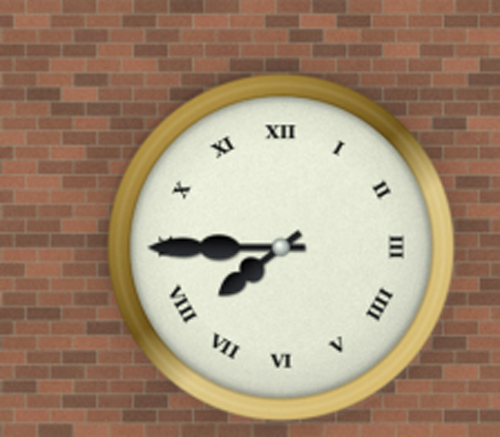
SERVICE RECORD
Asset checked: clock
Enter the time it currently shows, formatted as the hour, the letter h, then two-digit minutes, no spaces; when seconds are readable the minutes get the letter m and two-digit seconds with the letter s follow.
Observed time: 7h45
